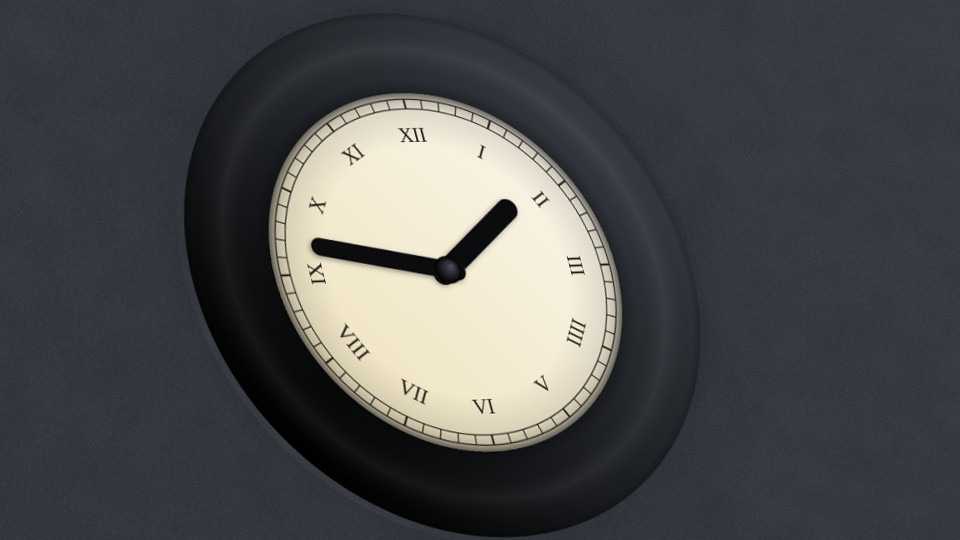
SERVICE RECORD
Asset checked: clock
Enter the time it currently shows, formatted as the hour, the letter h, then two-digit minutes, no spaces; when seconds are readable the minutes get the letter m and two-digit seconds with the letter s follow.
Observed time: 1h47
